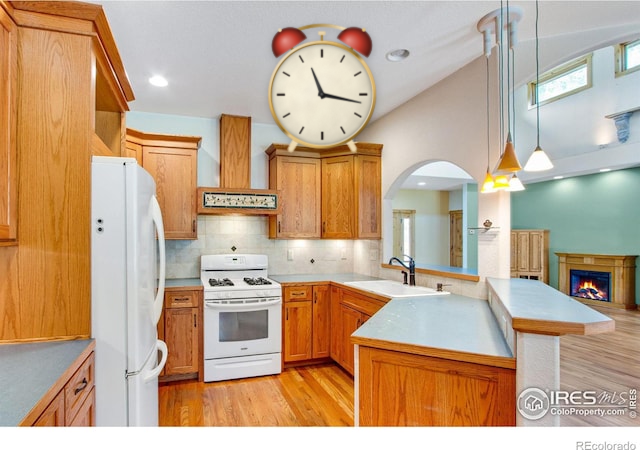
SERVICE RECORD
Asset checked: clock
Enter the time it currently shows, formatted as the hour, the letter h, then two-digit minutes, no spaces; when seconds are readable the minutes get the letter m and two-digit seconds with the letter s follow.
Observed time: 11h17
